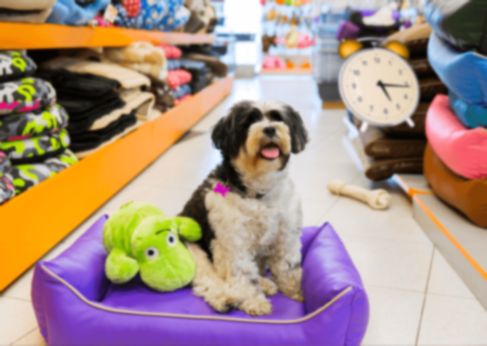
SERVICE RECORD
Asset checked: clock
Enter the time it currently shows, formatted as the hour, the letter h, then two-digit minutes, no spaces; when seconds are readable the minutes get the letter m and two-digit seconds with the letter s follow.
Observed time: 5h16
